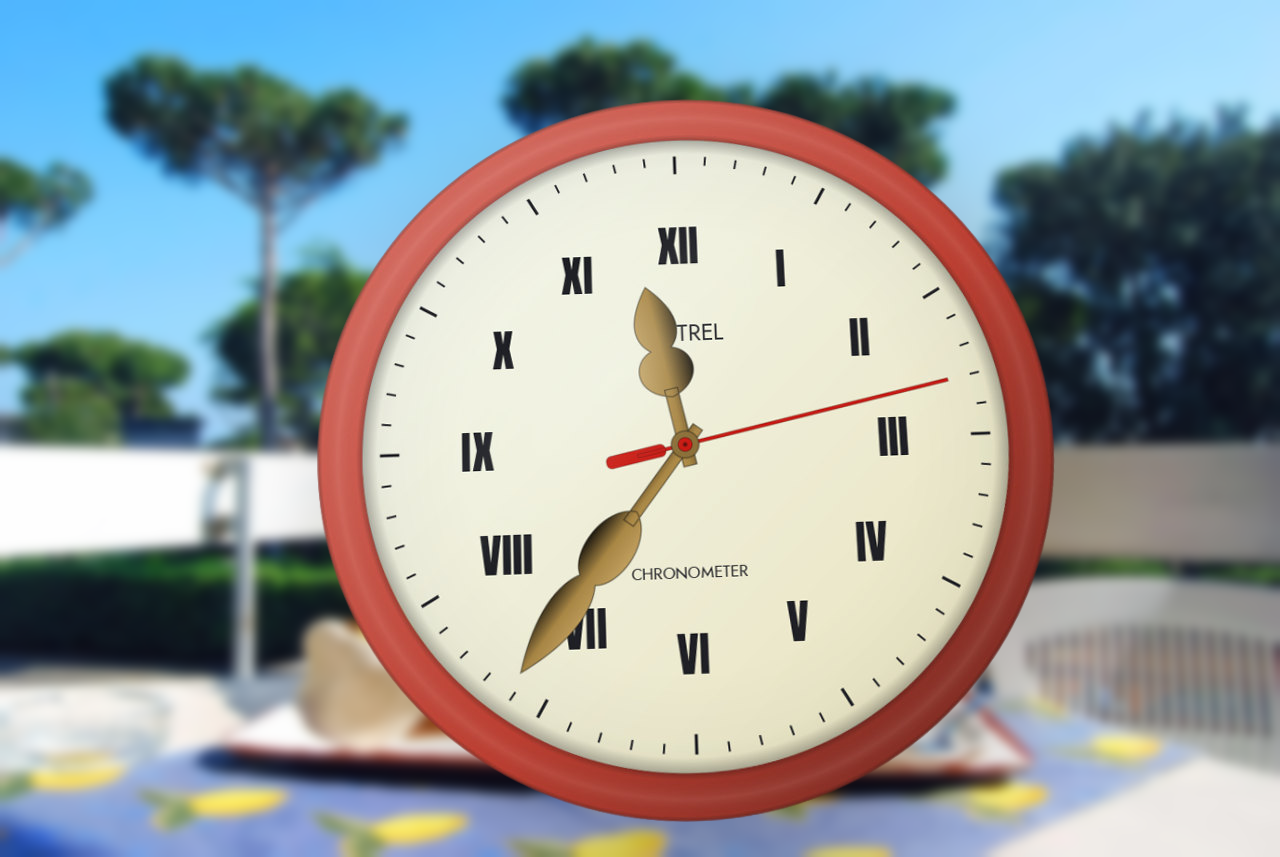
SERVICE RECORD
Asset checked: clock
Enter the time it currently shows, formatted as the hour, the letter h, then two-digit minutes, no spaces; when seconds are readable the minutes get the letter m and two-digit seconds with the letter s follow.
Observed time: 11h36m13s
